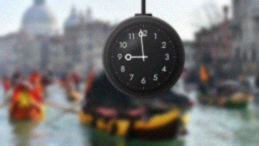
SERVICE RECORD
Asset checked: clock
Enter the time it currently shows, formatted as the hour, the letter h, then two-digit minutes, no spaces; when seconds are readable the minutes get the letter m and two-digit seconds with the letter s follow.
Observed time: 8h59
